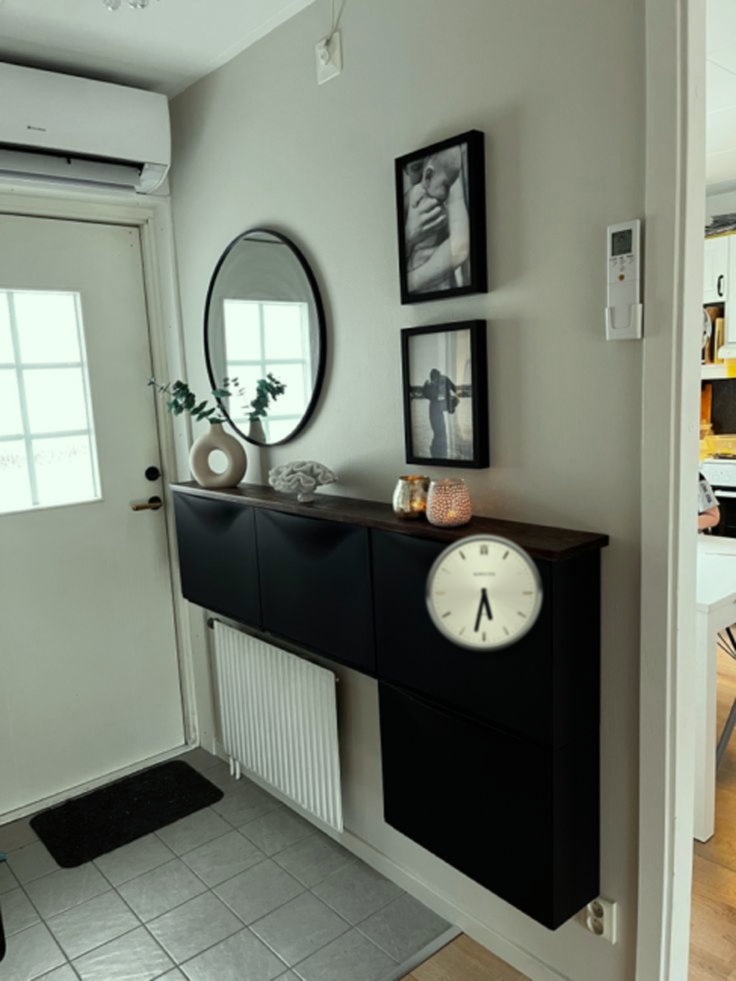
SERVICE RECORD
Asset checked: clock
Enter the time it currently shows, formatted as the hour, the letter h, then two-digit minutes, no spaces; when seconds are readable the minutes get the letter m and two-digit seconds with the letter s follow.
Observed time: 5h32
